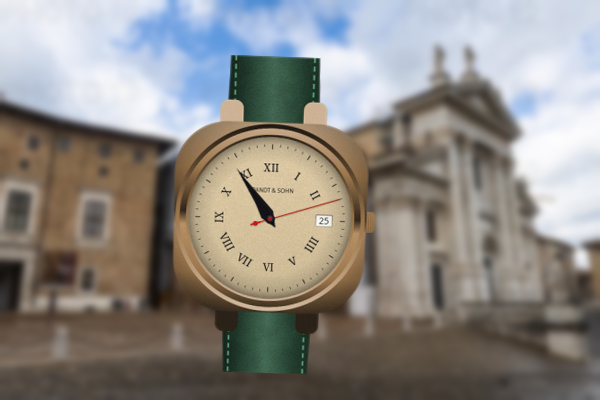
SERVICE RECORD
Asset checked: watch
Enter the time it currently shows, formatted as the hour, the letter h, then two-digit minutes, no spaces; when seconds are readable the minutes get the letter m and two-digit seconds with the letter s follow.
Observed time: 10h54m12s
